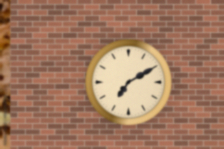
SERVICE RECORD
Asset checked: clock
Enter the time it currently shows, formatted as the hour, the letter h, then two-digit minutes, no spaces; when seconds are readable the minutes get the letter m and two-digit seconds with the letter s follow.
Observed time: 7h10
